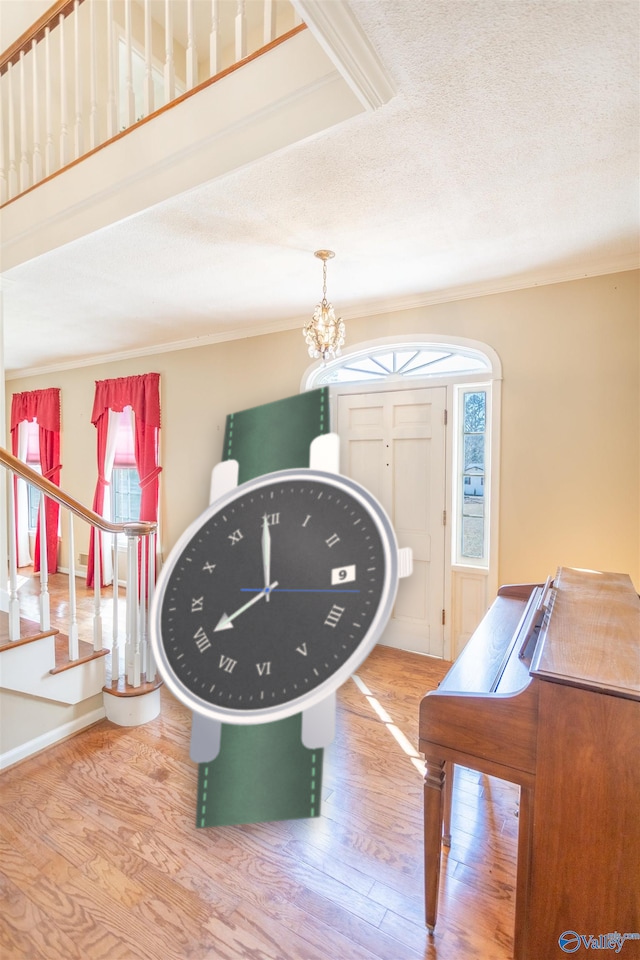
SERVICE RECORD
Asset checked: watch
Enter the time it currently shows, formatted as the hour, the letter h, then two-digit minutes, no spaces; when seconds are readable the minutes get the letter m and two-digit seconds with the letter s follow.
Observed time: 7h59m17s
